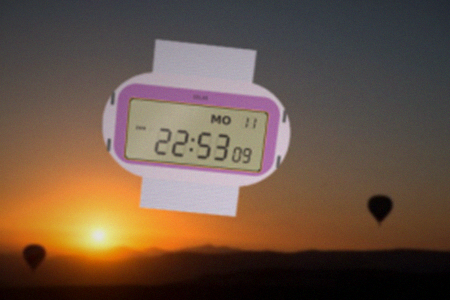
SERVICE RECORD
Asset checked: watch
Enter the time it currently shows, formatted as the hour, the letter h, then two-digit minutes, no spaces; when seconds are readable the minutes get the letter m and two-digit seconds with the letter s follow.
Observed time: 22h53m09s
